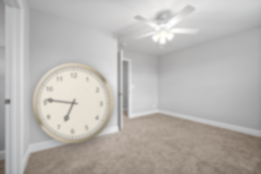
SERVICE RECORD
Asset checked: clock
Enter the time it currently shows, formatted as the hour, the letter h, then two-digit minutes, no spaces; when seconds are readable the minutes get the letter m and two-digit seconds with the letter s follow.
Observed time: 6h46
